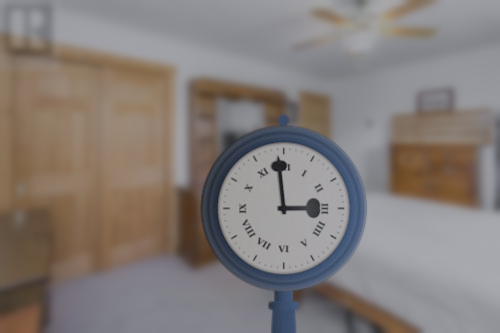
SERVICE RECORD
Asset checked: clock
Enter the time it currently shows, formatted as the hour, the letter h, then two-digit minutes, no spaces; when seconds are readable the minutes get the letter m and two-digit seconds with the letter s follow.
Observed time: 2h59
